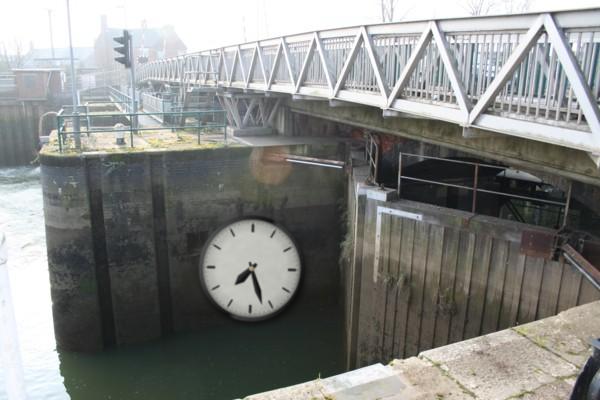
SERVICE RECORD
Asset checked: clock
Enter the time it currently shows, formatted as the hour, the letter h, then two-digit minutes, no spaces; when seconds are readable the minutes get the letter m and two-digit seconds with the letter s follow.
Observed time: 7h27
